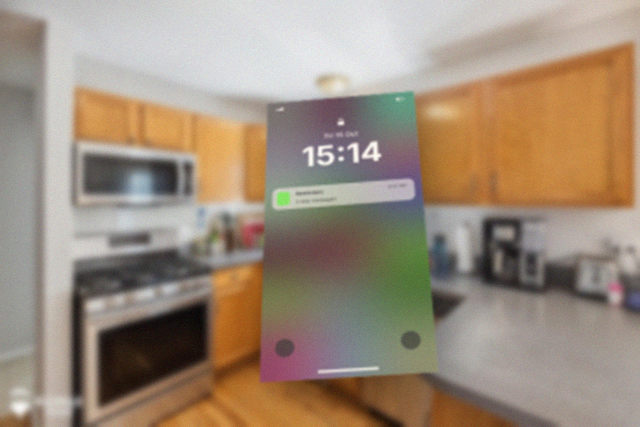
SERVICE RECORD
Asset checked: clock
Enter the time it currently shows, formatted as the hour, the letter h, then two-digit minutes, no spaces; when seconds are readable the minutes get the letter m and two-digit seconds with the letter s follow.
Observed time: 15h14
